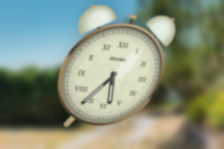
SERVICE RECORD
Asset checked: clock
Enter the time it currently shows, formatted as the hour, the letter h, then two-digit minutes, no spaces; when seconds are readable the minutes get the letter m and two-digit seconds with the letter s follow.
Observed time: 5h36
